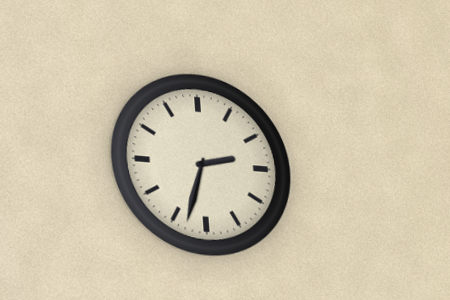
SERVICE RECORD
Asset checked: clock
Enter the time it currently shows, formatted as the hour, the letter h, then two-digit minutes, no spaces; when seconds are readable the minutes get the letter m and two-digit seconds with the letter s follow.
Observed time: 2h33
